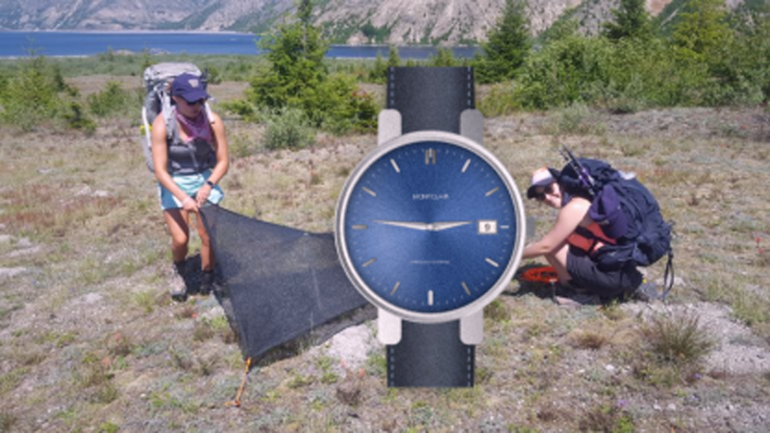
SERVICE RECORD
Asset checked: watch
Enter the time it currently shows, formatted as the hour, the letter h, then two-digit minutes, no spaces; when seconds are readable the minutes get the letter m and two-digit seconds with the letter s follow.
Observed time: 2h46
